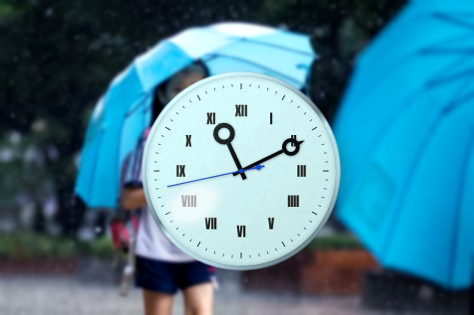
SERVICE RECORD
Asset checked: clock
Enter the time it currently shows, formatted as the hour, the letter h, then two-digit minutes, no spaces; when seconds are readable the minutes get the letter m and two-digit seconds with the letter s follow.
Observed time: 11h10m43s
